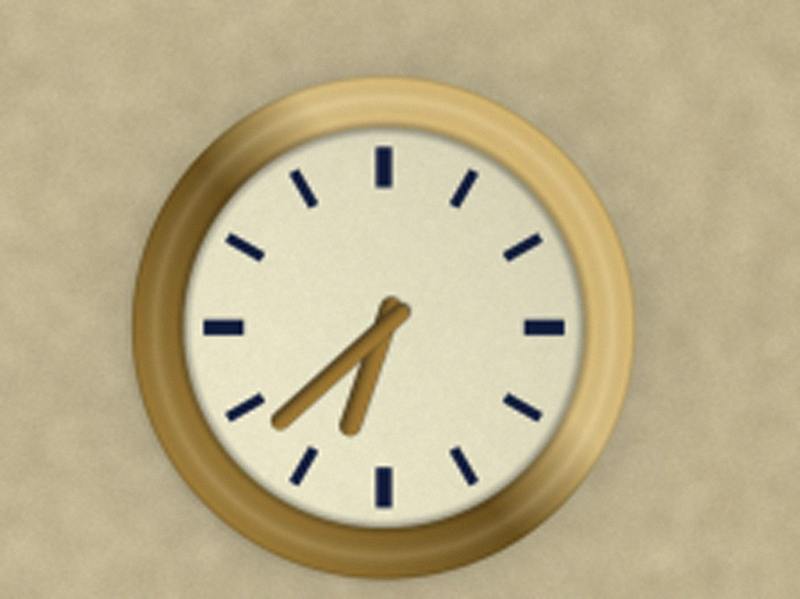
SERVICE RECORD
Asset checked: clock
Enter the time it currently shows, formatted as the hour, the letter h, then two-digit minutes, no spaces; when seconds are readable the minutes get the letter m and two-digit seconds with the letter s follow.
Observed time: 6h38
